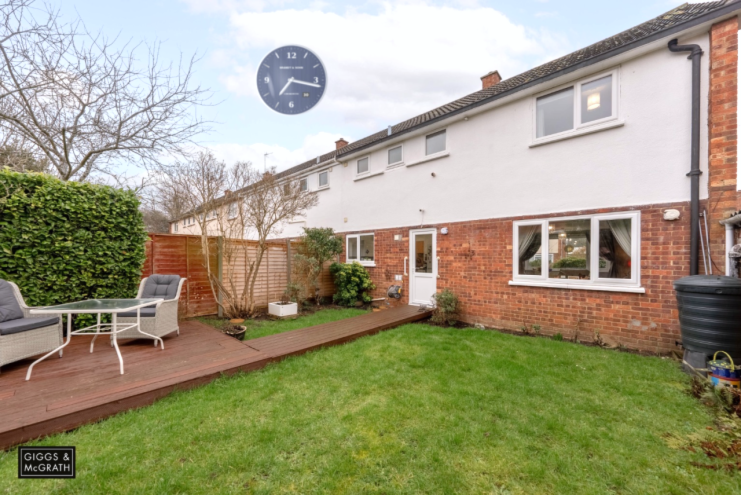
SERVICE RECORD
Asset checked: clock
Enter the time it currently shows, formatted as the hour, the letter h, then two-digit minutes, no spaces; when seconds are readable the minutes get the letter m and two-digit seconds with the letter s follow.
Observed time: 7h17
